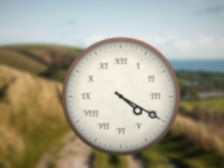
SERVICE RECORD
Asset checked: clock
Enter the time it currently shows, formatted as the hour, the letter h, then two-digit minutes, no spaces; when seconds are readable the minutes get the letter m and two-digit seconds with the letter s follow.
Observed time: 4h20
